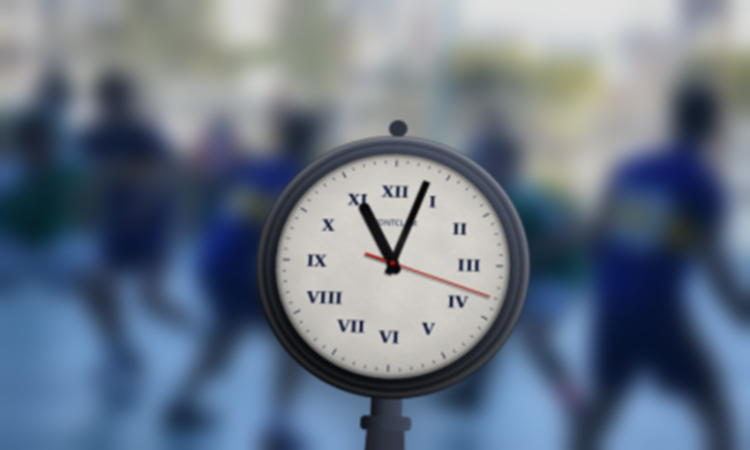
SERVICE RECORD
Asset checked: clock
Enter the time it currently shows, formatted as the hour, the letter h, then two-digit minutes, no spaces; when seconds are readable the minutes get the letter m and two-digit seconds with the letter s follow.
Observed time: 11h03m18s
